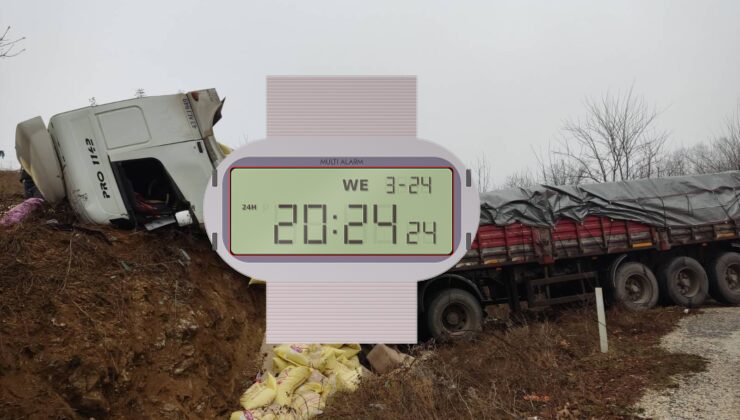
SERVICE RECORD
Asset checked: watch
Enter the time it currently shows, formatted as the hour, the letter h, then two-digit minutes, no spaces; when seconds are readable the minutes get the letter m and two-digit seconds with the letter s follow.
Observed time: 20h24m24s
